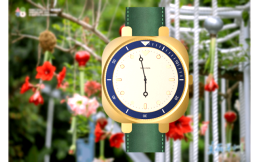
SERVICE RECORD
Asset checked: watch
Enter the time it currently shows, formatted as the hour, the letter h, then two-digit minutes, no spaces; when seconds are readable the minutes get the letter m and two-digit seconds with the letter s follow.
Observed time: 5h58
